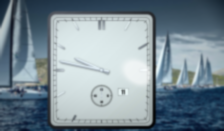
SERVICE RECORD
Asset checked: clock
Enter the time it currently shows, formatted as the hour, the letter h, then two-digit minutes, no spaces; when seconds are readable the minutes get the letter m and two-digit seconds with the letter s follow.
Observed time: 9h47
